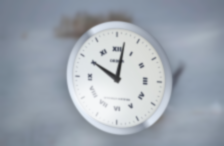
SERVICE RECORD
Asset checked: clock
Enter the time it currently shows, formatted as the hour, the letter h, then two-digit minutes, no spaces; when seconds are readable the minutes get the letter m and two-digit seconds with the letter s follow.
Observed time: 10h02
